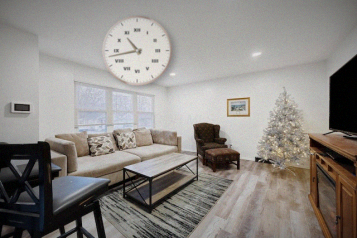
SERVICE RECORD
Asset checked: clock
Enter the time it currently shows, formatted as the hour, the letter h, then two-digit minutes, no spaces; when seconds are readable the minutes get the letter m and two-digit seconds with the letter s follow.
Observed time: 10h43
